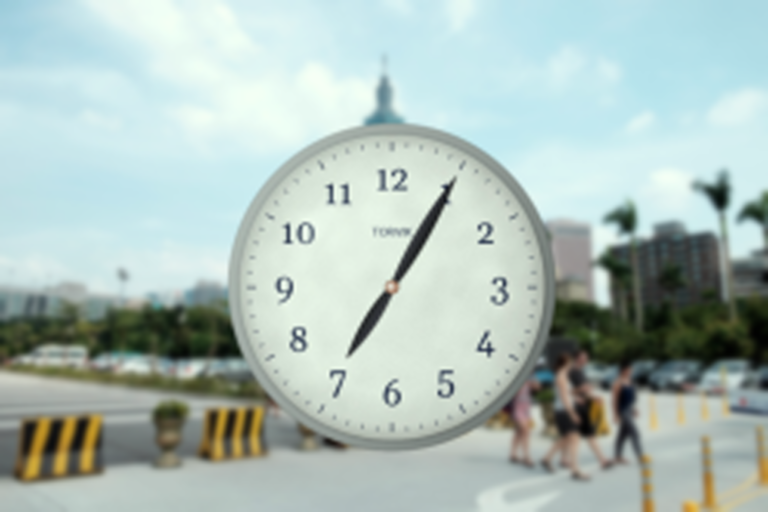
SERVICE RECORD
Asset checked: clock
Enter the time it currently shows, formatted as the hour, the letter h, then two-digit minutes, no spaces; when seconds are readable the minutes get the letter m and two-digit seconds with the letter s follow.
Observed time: 7h05
